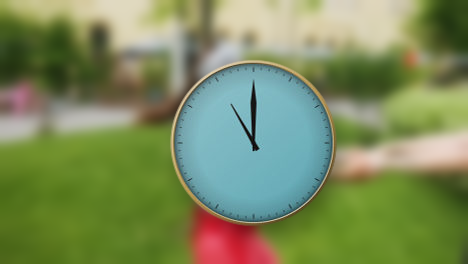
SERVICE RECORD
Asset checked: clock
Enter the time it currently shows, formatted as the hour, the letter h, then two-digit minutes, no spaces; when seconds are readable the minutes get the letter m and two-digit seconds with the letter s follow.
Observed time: 11h00
